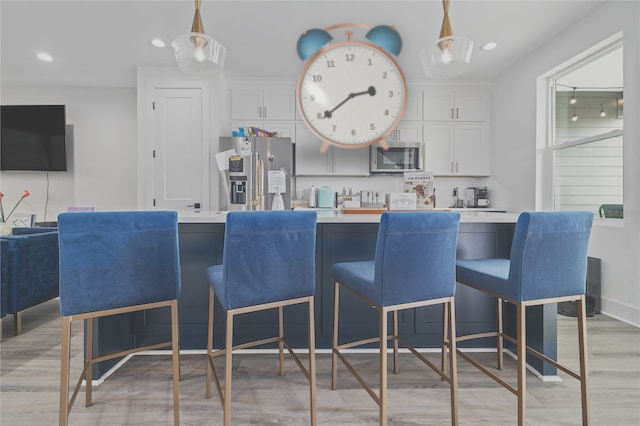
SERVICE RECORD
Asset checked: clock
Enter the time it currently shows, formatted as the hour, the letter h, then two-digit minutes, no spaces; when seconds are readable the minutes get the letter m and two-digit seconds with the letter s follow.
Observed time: 2h39
